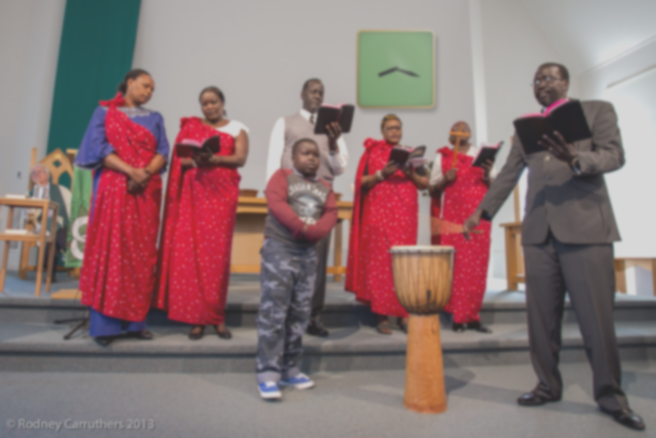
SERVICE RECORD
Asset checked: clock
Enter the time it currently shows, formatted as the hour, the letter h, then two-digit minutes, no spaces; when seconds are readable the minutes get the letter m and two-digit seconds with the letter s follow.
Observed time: 8h18
